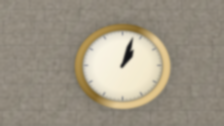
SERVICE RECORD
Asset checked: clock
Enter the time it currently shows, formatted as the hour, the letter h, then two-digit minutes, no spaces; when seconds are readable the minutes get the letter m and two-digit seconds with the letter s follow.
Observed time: 1h03
